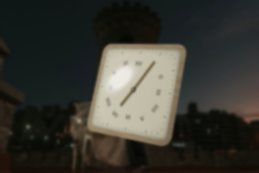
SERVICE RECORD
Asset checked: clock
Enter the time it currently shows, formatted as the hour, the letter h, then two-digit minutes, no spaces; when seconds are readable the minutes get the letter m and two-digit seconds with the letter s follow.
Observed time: 7h05
